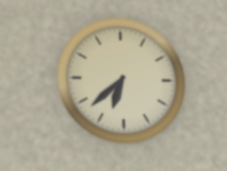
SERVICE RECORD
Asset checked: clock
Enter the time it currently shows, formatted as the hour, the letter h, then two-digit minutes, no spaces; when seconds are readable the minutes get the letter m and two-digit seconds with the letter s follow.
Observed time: 6h38
